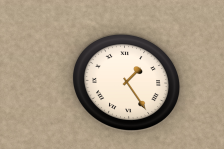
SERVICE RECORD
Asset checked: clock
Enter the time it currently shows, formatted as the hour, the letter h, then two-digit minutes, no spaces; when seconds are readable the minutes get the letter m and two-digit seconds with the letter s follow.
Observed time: 1h25
